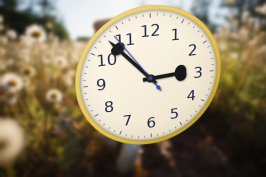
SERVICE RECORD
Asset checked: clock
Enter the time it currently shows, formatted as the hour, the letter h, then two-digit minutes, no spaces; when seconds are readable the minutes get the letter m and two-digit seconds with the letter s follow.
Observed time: 2h52m54s
